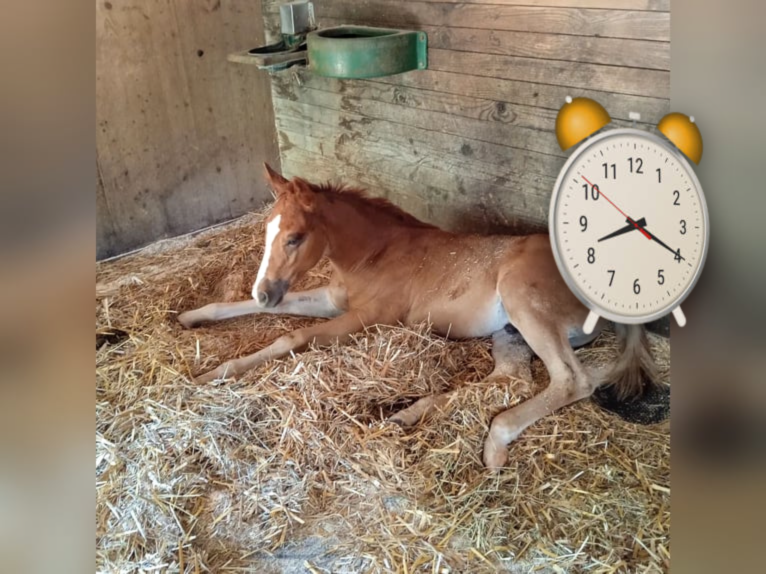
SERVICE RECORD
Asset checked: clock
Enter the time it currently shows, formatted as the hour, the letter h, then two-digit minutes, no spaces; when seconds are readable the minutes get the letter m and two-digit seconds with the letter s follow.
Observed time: 8h19m51s
